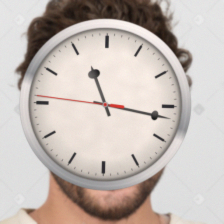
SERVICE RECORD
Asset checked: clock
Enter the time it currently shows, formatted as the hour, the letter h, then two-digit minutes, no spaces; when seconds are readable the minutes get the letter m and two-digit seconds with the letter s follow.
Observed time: 11h16m46s
